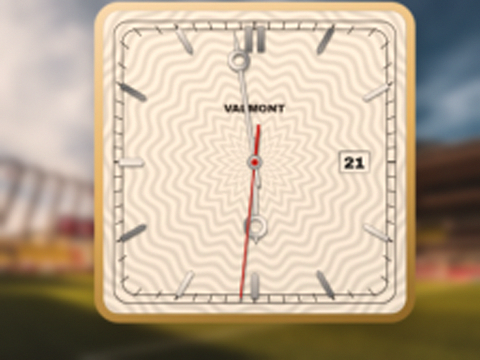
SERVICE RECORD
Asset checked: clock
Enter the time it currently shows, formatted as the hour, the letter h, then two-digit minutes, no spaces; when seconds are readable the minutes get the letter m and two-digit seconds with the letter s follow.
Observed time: 5h58m31s
